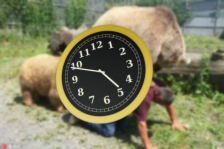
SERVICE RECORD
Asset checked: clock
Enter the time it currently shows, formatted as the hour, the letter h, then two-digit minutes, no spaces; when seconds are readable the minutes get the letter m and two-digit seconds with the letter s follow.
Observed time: 4h49
